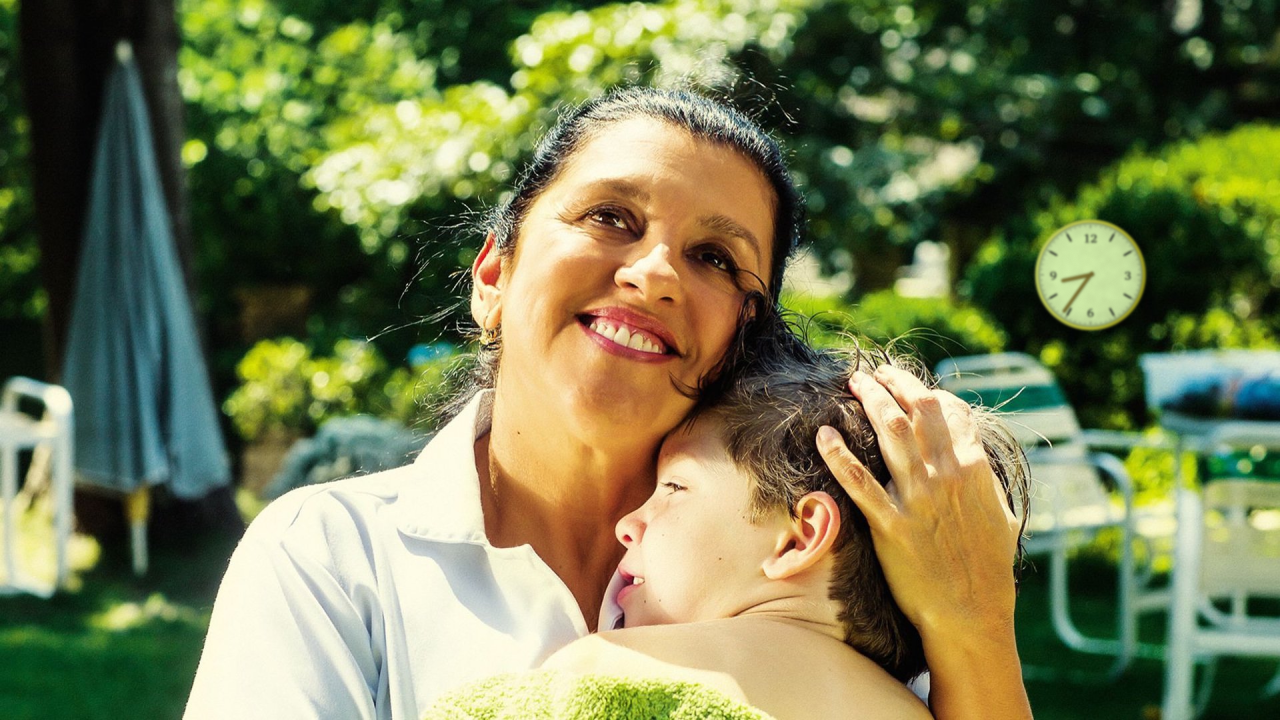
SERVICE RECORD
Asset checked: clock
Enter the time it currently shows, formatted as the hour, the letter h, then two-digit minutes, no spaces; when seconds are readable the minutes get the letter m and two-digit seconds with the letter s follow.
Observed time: 8h36
